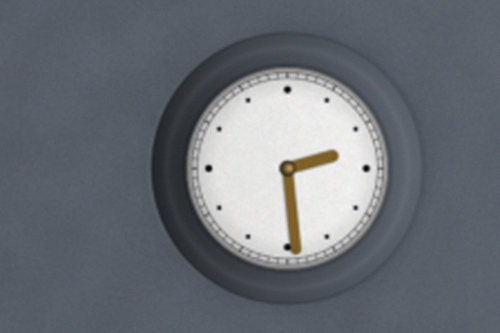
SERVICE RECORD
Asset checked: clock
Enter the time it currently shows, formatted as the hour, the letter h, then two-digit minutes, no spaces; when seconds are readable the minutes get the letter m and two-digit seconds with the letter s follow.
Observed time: 2h29
